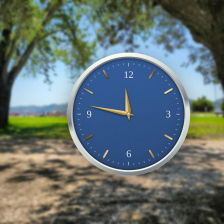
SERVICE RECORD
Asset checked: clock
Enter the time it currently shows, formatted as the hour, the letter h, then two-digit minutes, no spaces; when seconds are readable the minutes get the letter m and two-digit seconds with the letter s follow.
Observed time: 11h47
